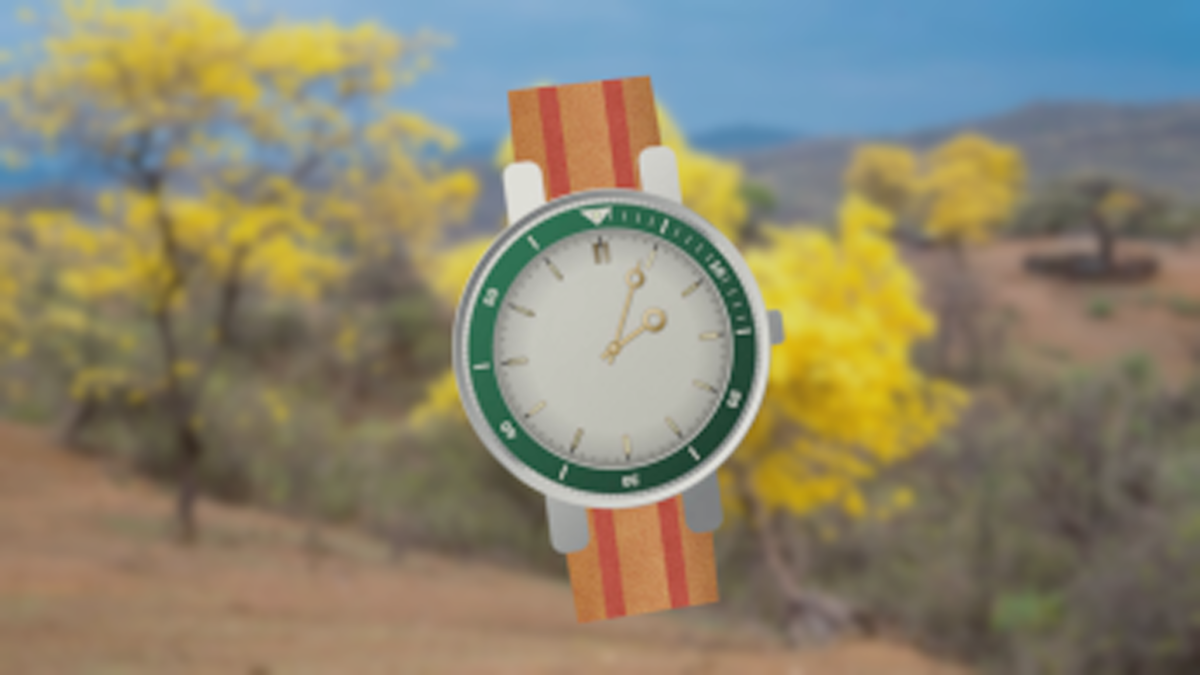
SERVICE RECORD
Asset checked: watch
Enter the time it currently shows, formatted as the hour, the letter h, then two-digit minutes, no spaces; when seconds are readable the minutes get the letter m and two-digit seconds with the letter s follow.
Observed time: 2h04
